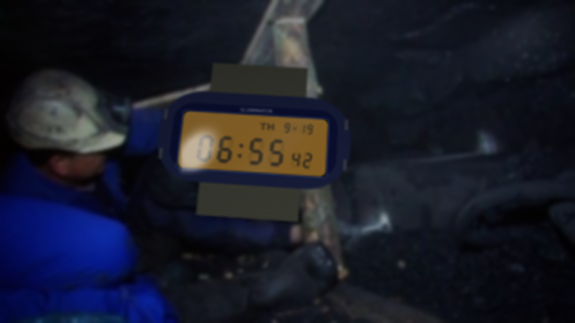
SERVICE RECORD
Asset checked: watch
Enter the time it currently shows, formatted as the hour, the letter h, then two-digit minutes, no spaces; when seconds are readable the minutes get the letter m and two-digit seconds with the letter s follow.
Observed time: 6h55m42s
